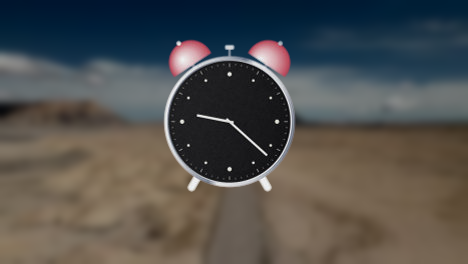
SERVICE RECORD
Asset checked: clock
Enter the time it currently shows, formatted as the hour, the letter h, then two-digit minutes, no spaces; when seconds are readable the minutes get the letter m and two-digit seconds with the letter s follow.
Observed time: 9h22
